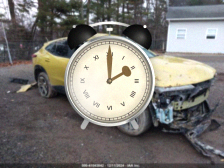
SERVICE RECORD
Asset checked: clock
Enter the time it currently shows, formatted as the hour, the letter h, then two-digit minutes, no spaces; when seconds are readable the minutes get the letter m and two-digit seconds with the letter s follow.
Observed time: 2h00
